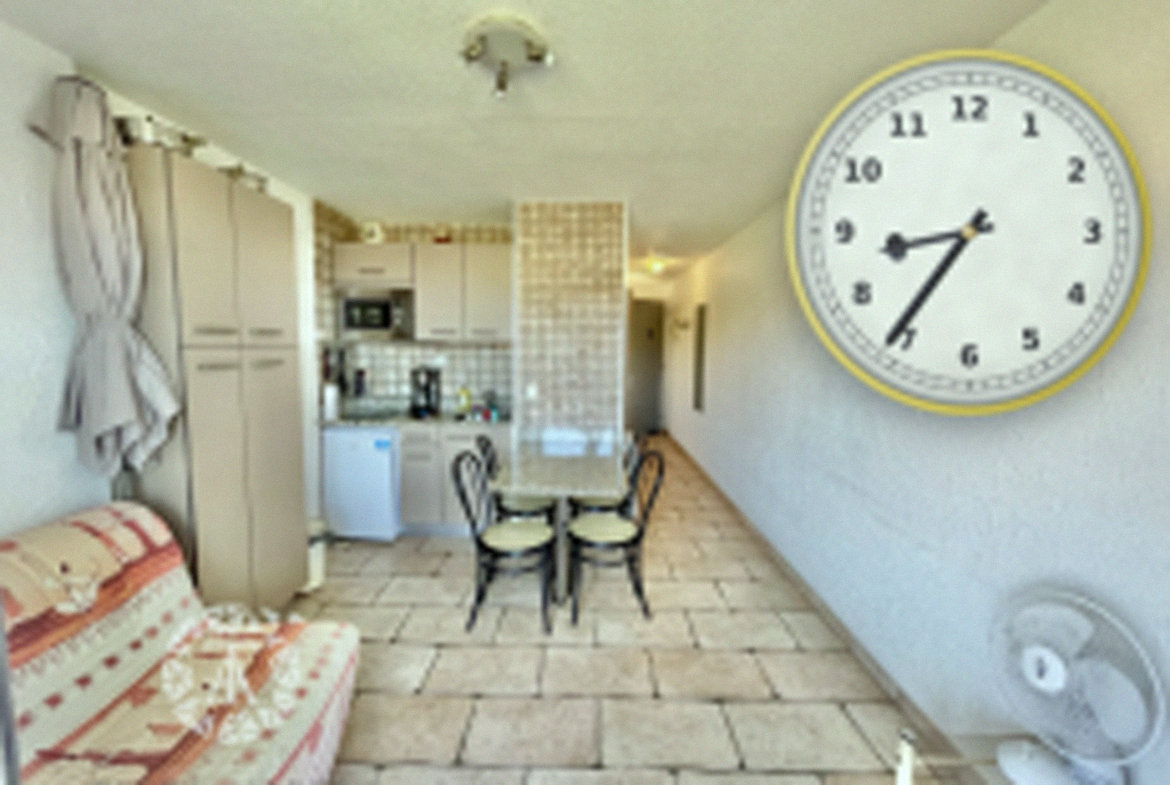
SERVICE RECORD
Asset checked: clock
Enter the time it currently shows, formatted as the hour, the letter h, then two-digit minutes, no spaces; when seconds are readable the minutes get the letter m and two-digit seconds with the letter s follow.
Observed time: 8h36
